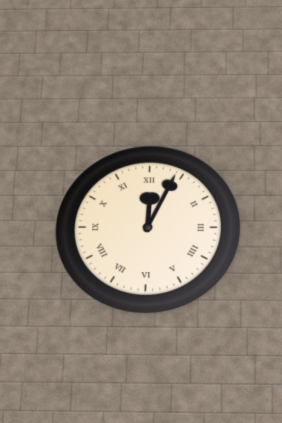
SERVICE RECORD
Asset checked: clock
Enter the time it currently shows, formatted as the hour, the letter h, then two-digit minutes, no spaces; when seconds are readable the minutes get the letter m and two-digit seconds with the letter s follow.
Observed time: 12h04
